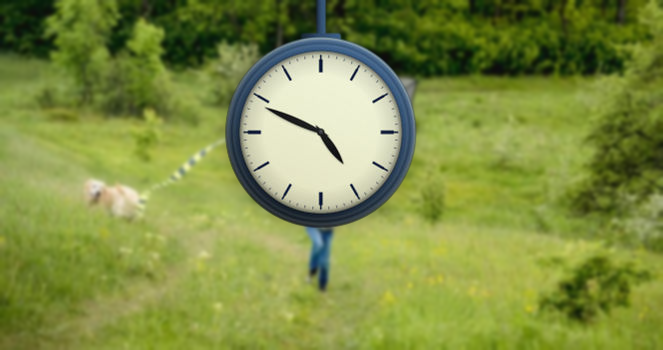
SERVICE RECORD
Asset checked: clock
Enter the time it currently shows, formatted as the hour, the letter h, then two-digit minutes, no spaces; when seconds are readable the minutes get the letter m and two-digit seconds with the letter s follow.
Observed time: 4h49
